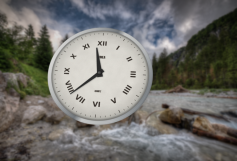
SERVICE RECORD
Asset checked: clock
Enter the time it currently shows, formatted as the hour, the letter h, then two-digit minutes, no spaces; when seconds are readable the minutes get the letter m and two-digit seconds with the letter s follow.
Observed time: 11h38
